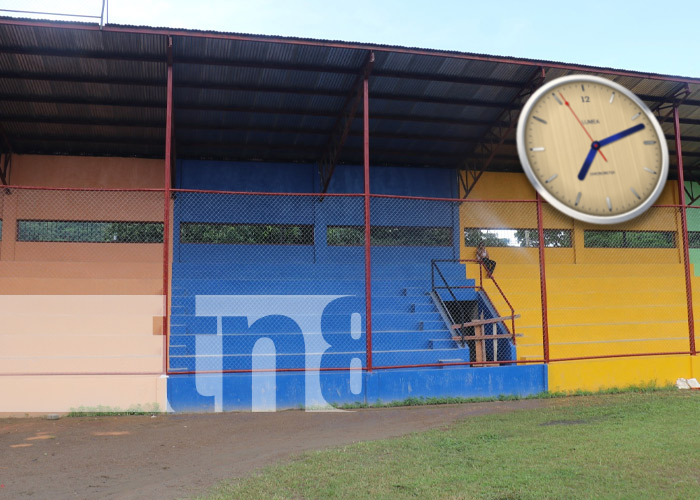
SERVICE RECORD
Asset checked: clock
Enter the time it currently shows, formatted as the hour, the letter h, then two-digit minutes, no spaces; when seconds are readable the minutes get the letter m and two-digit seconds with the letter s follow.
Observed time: 7h11m56s
